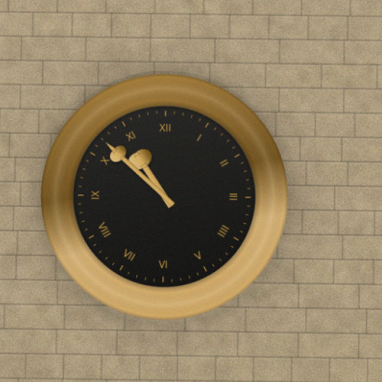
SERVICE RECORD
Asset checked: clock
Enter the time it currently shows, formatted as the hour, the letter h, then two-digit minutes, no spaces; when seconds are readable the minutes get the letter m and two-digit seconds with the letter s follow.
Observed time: 10h52
